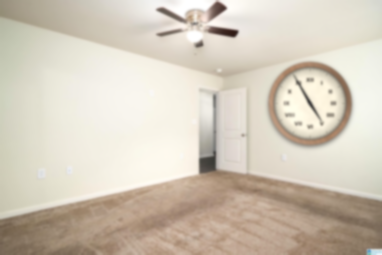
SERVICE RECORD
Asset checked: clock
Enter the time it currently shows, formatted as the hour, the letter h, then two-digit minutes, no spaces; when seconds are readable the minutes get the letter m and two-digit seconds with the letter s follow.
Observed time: 4h55
